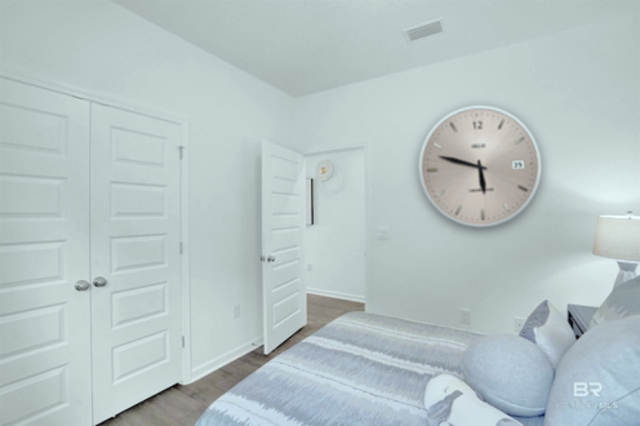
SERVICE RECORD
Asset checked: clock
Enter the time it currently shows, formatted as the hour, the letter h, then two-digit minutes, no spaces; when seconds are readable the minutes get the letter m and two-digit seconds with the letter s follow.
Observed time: 5h48
